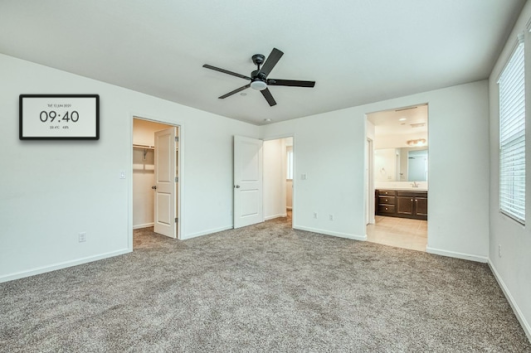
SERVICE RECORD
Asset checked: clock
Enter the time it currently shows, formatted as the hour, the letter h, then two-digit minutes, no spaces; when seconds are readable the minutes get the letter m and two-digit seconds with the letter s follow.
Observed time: 9h40
